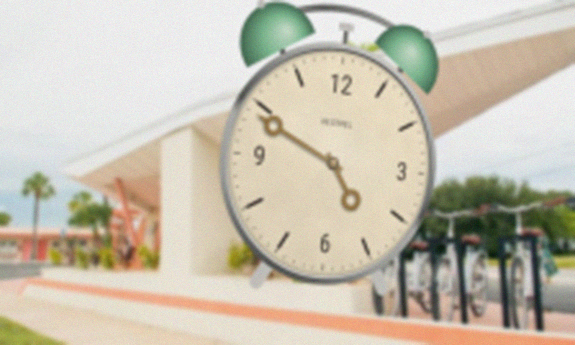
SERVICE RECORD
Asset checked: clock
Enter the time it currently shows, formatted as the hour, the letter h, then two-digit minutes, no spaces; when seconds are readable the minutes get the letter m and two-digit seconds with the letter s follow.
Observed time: 4h49
